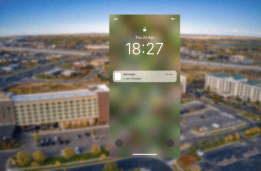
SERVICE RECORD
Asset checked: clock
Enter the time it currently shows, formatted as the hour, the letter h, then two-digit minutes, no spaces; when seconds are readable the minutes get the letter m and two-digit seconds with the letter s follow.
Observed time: 18h27
